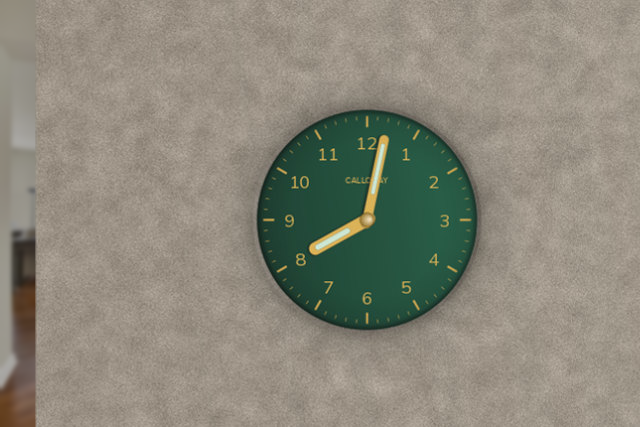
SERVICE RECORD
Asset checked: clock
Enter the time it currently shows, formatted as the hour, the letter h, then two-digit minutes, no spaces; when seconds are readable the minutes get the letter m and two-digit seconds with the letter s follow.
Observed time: 8h02
